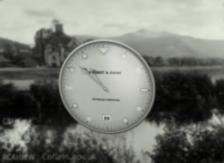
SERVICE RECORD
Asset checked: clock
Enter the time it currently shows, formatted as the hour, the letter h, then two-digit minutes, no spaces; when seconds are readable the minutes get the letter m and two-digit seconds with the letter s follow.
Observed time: 10h52
